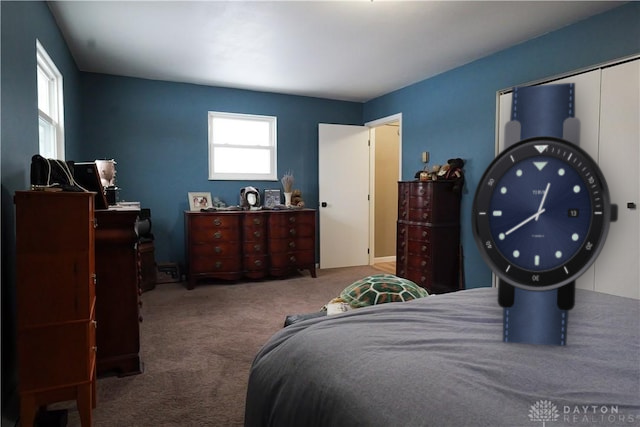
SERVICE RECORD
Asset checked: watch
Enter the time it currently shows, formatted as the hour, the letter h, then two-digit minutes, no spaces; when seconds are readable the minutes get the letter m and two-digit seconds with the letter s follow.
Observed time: 12h40
